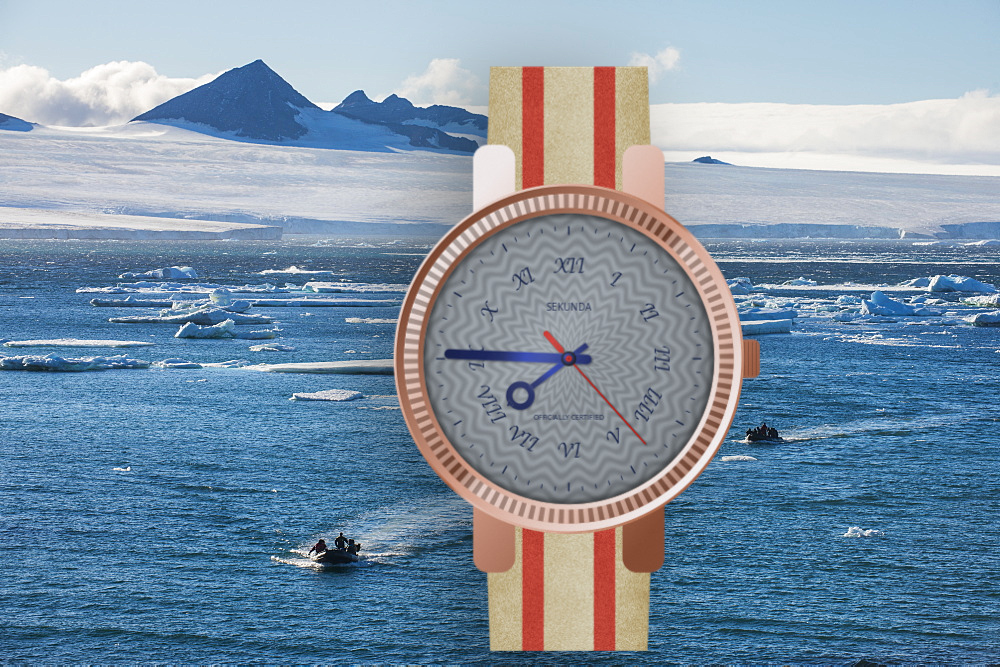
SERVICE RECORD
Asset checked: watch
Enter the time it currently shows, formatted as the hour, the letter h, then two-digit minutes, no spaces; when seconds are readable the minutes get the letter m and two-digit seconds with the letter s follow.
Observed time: 7h45m23s
